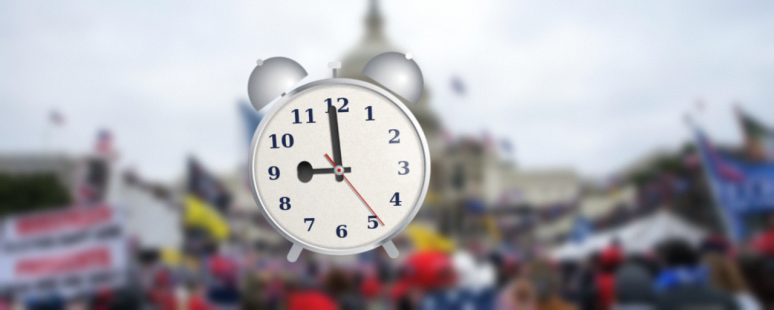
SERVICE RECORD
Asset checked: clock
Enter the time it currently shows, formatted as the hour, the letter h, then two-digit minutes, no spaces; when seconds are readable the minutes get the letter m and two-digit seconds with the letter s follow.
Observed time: 8h59m24s
